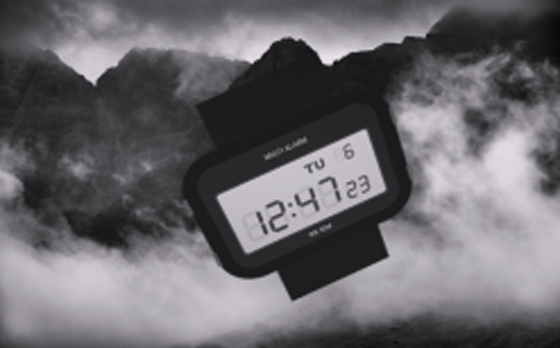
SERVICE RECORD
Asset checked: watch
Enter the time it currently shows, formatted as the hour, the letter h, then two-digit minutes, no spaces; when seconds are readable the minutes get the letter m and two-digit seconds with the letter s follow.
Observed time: 12h47m23s
